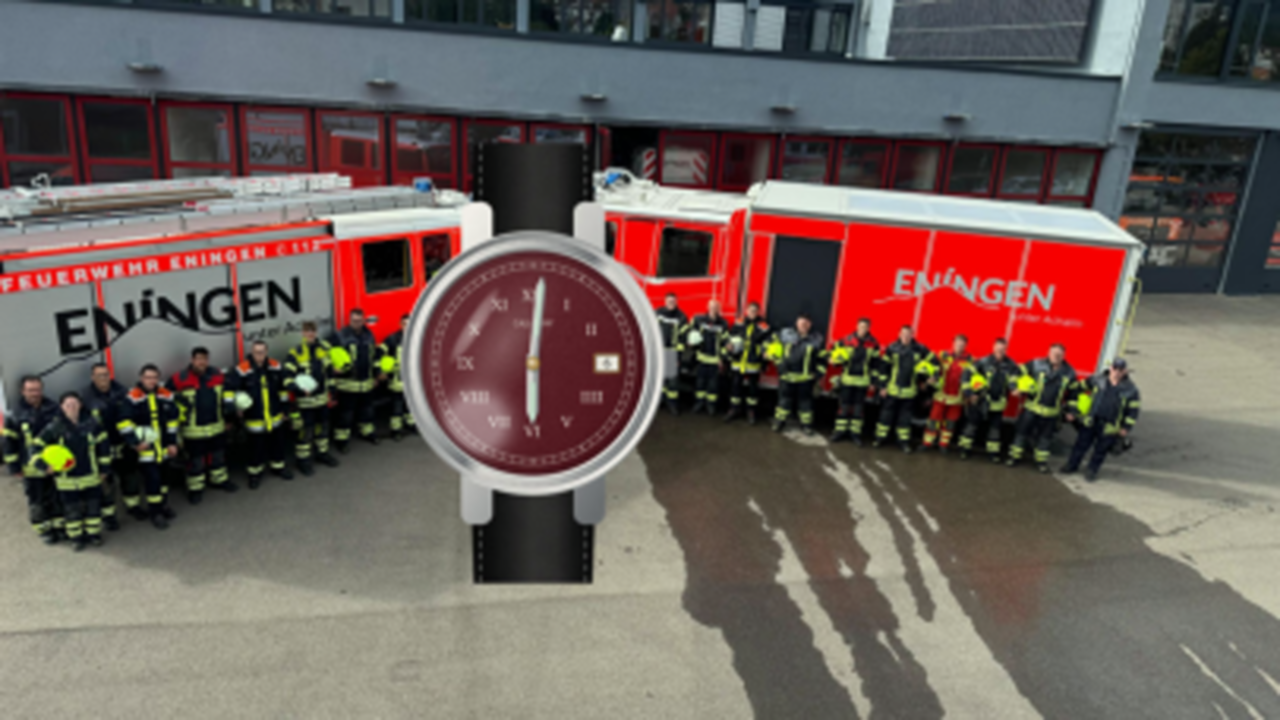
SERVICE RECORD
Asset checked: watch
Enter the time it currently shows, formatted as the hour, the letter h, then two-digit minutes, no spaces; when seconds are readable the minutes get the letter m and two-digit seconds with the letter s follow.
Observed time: 6h01
